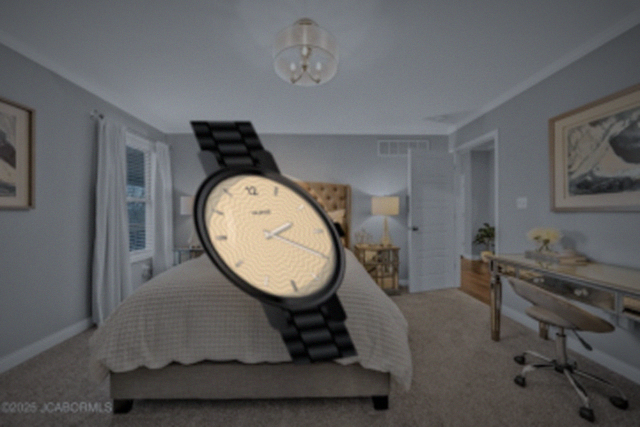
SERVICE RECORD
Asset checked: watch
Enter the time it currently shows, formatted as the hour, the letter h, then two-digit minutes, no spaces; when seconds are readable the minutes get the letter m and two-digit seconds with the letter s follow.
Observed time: 2h20
